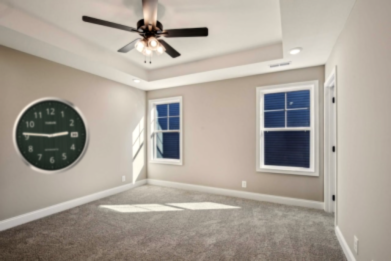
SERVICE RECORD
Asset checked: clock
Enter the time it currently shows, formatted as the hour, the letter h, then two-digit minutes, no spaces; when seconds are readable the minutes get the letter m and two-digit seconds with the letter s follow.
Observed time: 2h46
